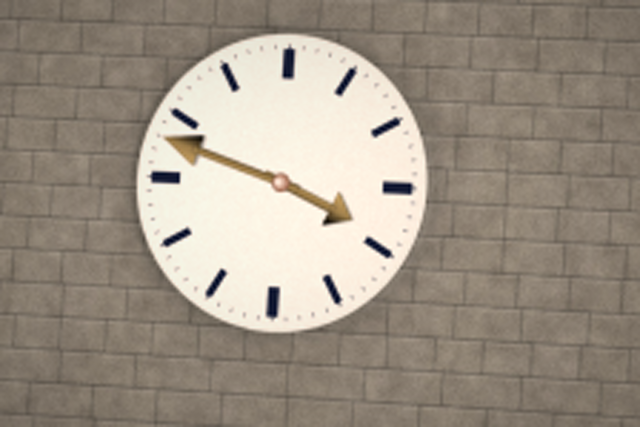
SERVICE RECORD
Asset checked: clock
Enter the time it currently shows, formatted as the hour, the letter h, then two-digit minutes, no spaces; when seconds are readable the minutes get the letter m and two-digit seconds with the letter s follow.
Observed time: 3h48
